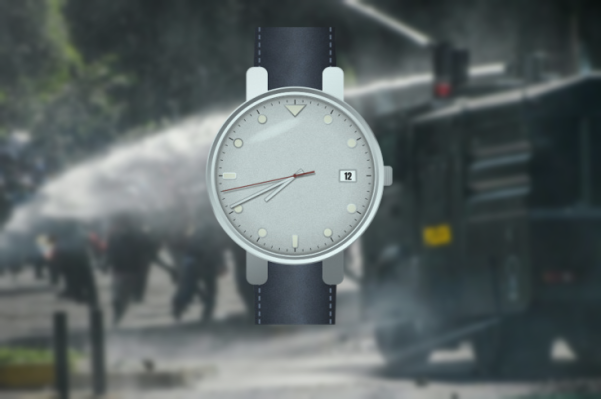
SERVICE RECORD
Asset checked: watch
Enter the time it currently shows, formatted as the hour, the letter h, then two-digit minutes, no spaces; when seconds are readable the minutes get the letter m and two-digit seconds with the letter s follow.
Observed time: 7h40m43s
